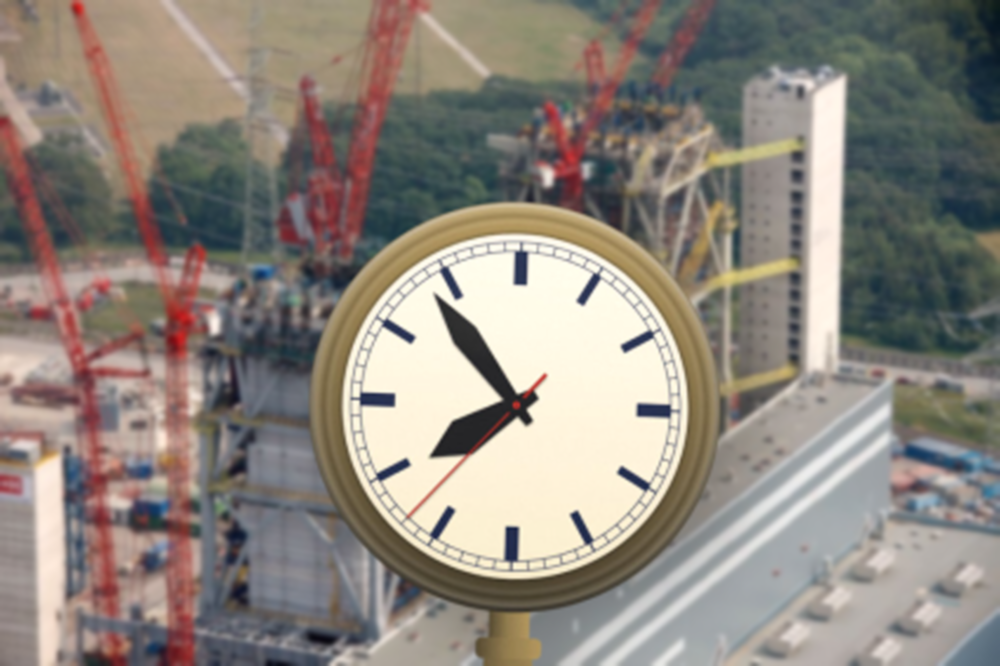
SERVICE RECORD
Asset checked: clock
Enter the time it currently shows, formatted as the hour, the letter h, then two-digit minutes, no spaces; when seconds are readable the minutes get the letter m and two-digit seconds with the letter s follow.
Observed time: 7h53m37s
